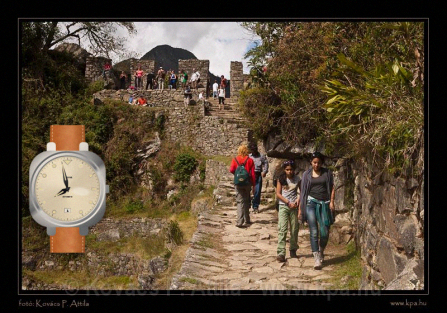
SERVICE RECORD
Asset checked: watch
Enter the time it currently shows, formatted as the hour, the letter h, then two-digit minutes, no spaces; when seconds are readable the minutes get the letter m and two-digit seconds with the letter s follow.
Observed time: 7h58
